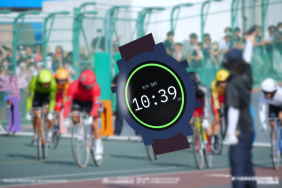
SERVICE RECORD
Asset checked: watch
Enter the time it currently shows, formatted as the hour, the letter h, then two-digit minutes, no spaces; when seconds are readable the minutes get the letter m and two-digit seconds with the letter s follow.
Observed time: 10h39
